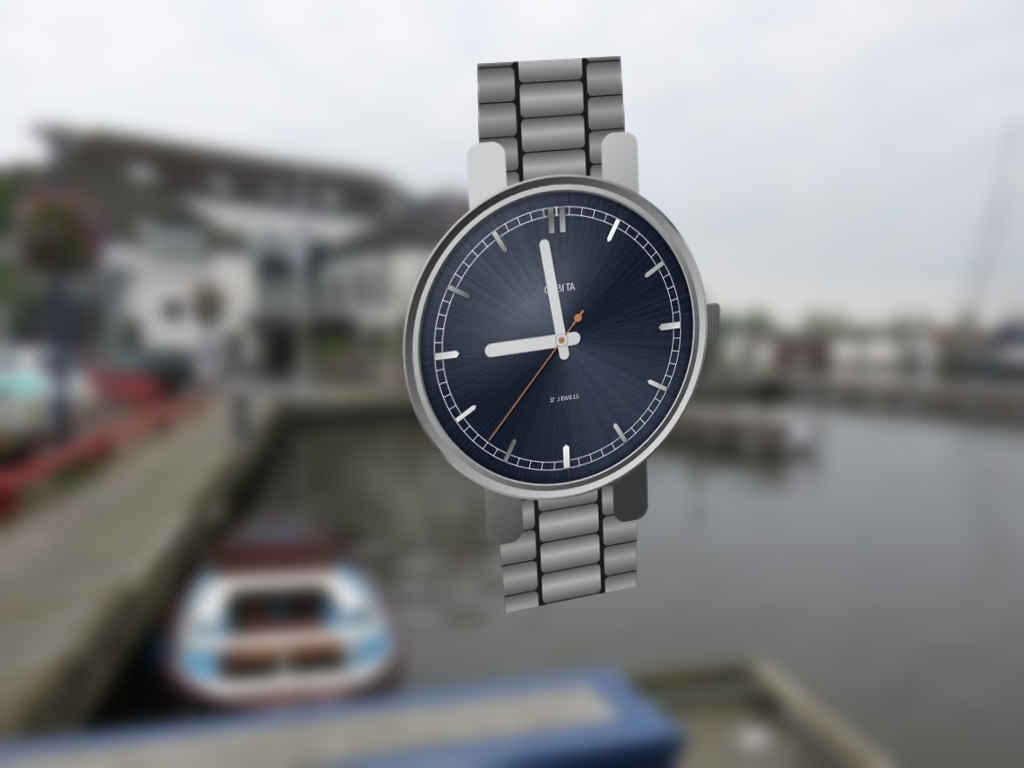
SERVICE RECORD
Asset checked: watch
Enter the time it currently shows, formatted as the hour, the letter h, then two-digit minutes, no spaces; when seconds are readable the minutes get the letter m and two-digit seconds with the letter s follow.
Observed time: 8h58m37s
